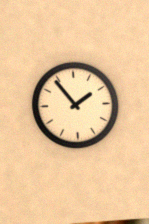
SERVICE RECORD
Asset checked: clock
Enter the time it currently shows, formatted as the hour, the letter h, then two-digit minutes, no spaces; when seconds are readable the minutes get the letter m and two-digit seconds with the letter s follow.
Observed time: 1h54
